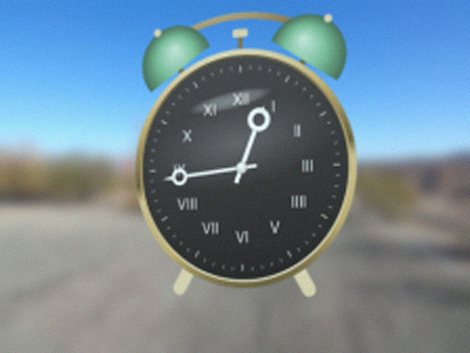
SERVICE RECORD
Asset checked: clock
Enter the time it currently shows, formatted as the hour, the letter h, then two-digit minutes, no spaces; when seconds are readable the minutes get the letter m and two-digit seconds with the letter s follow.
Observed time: 12h44
